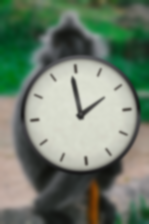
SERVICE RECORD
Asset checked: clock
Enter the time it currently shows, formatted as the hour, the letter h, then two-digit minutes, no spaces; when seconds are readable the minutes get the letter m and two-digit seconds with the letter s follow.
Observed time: 1h59
